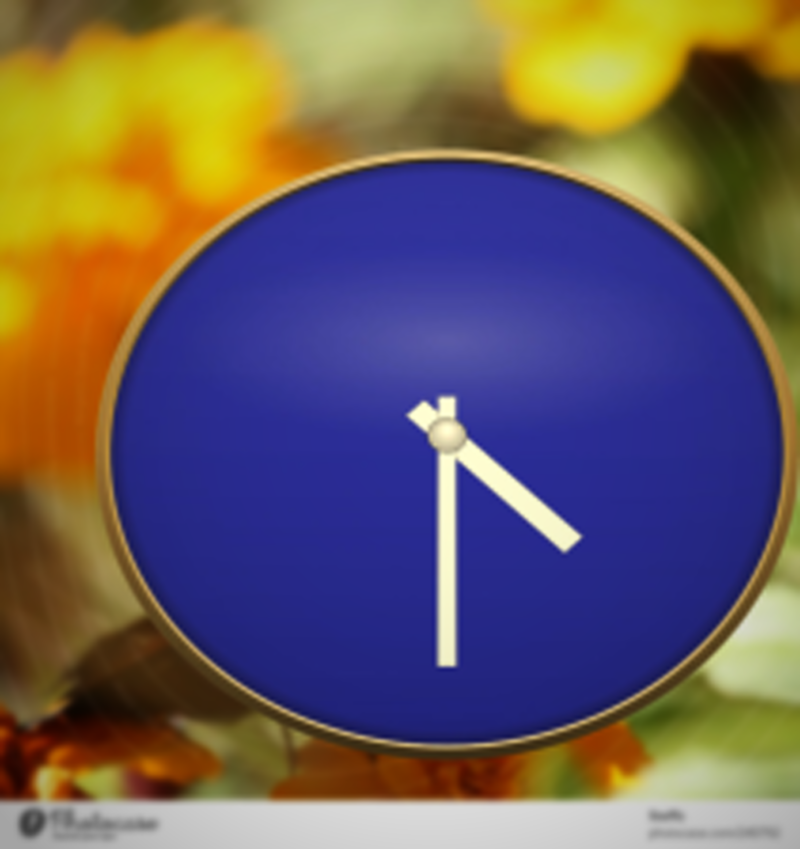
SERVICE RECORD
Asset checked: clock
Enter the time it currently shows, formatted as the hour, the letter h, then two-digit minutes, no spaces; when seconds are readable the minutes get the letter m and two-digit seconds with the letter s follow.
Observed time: 4h30
